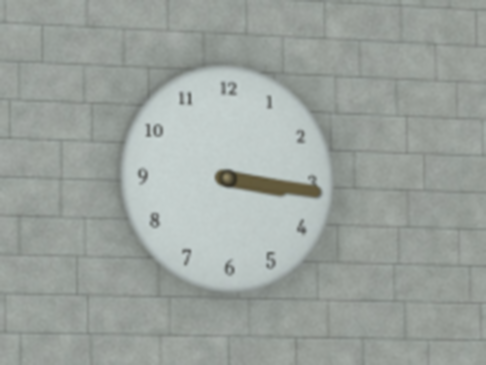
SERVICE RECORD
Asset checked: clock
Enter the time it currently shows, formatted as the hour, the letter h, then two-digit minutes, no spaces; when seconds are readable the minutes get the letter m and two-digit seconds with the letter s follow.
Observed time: 3h16
